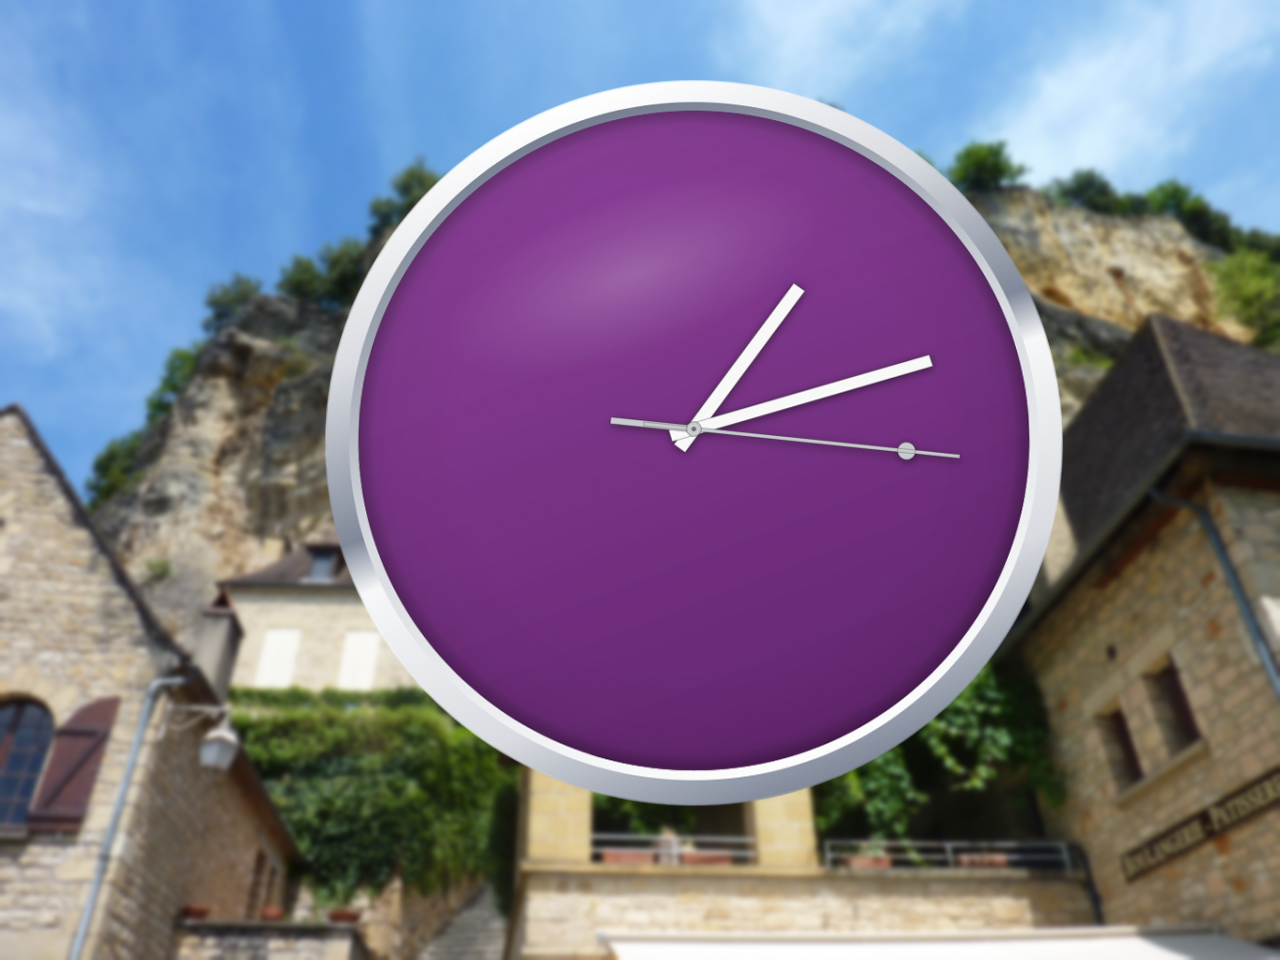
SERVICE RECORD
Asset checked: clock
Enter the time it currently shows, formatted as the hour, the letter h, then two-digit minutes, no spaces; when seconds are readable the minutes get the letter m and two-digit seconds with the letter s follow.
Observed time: 1h12m16s
